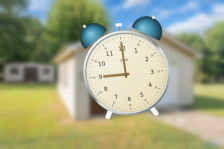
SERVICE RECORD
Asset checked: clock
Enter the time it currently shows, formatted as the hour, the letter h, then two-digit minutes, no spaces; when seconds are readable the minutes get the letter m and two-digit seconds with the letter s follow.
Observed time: 9h00
